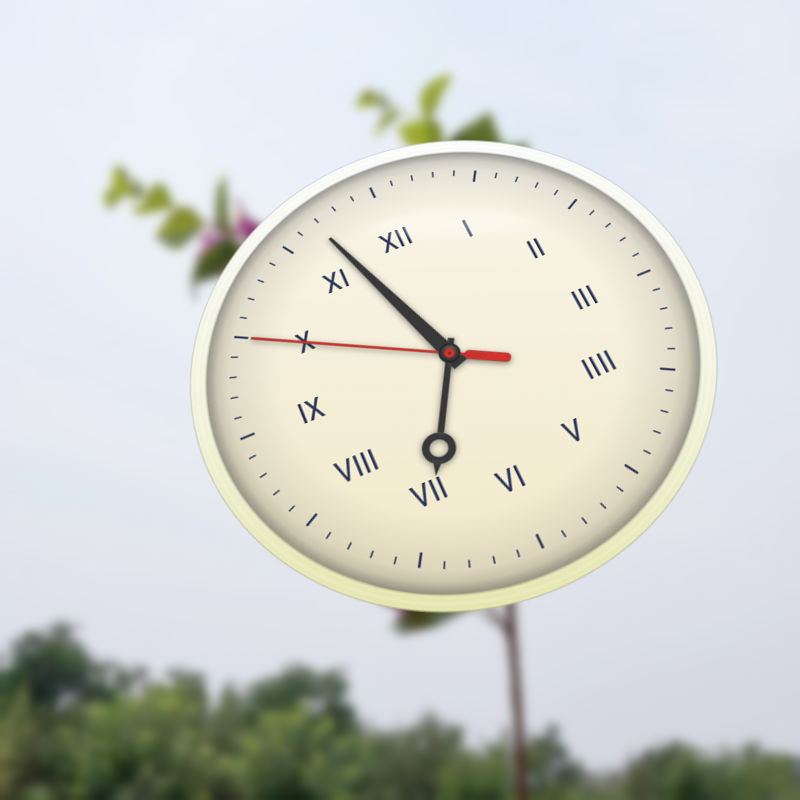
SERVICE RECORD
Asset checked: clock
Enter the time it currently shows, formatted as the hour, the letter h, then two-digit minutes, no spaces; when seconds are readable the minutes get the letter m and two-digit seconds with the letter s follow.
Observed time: 6h56m50s
